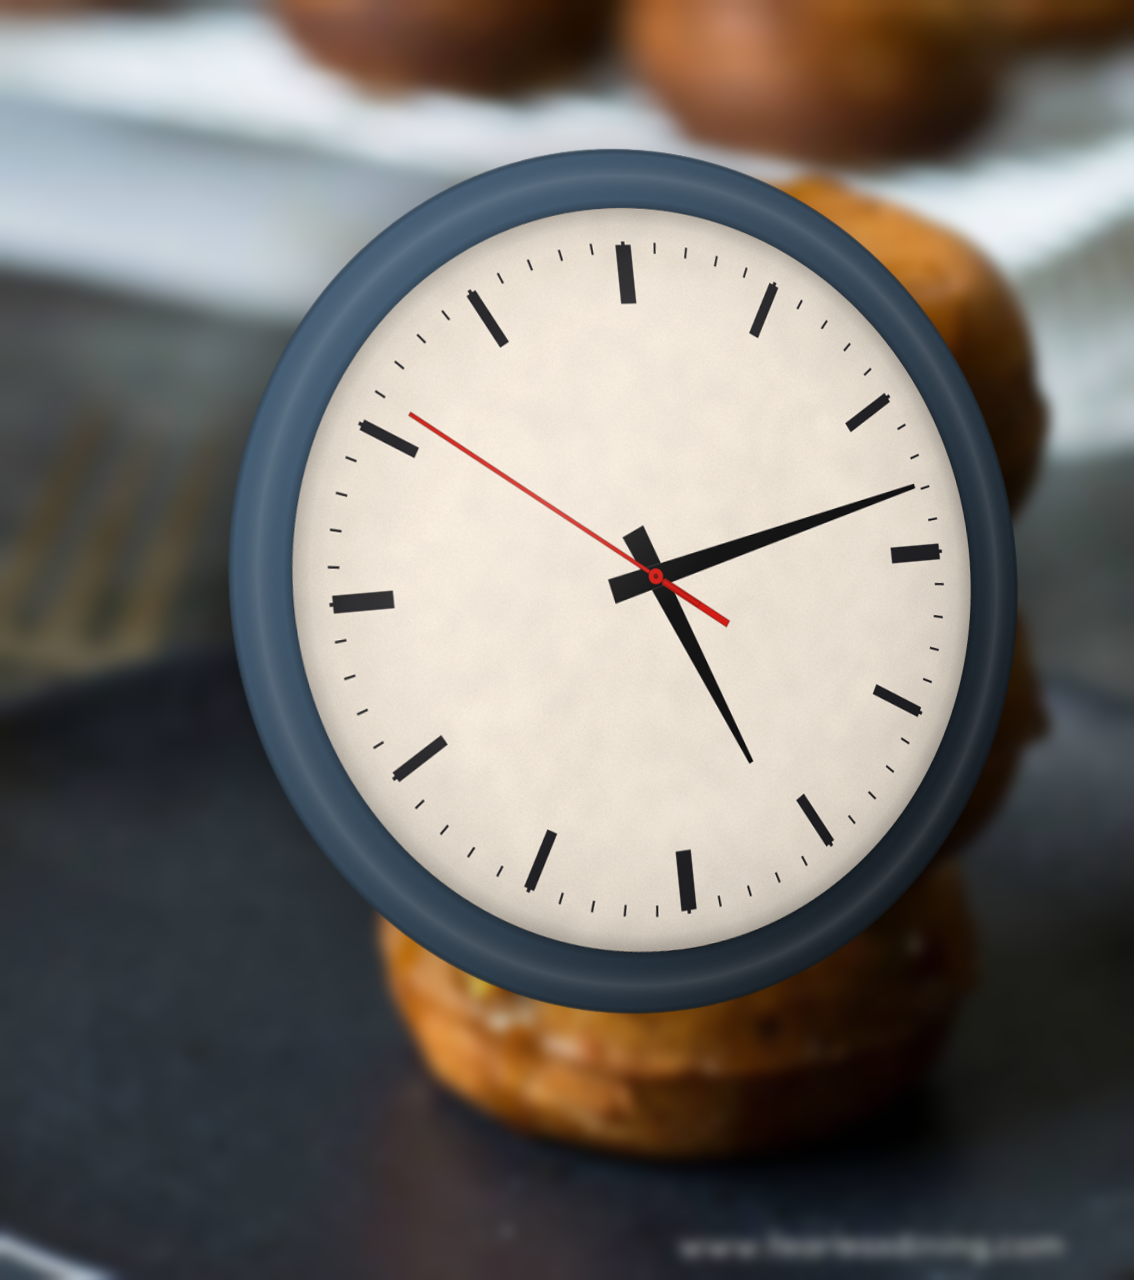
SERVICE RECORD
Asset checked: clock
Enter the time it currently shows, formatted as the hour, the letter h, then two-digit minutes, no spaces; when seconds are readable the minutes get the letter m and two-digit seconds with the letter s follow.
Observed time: 5h12m51s
